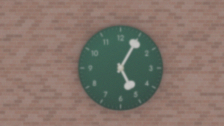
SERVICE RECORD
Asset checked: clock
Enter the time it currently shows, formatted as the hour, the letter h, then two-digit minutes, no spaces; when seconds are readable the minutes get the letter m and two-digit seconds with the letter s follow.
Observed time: 5h05
